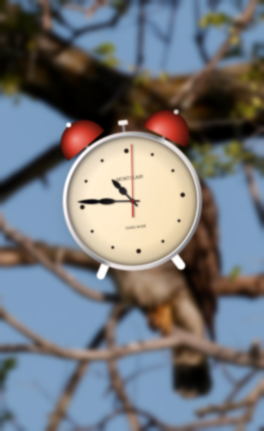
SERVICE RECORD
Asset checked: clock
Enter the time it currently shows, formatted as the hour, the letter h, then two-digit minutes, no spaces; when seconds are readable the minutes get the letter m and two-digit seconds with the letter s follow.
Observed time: 10h46m01s
